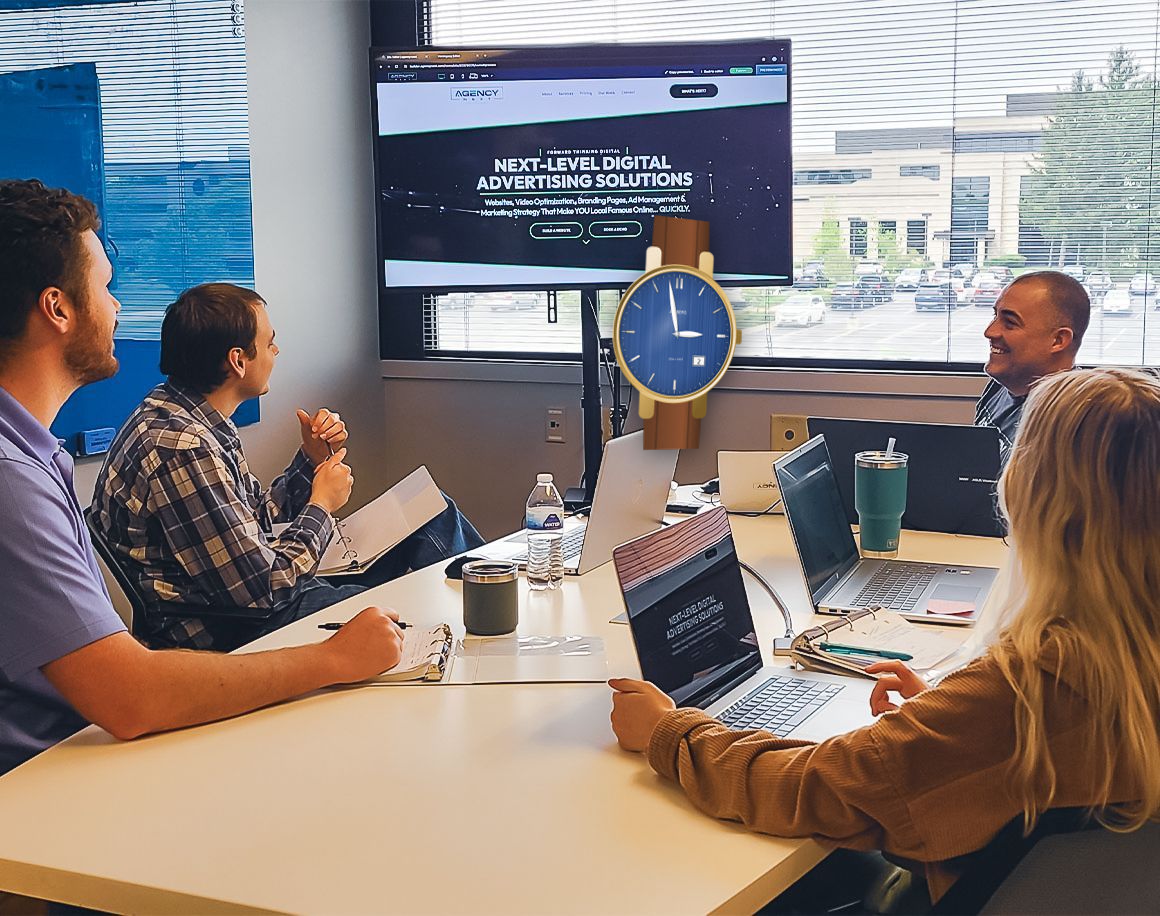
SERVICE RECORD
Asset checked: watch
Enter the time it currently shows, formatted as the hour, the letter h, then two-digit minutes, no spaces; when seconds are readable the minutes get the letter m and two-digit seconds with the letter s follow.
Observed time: 2h58
